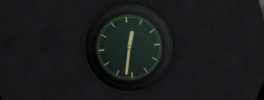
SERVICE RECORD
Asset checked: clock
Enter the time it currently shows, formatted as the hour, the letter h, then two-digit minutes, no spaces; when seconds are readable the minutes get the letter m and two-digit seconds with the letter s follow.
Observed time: 12h32
